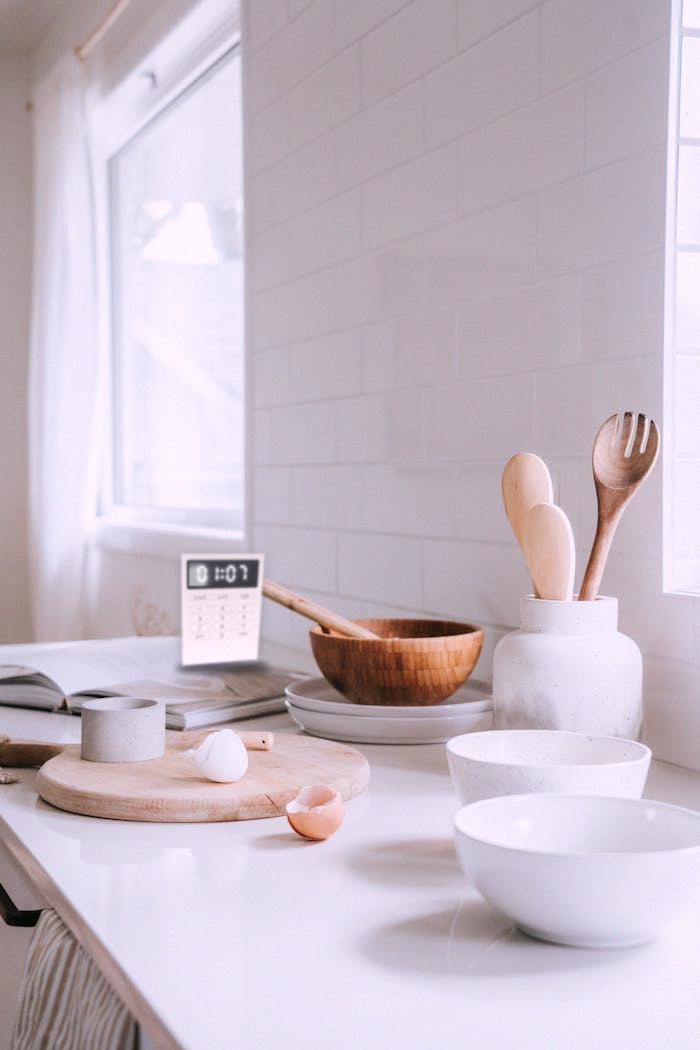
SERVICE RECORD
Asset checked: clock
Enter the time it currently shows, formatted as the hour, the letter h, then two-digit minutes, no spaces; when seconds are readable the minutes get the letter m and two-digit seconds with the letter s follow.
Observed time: 1h07
